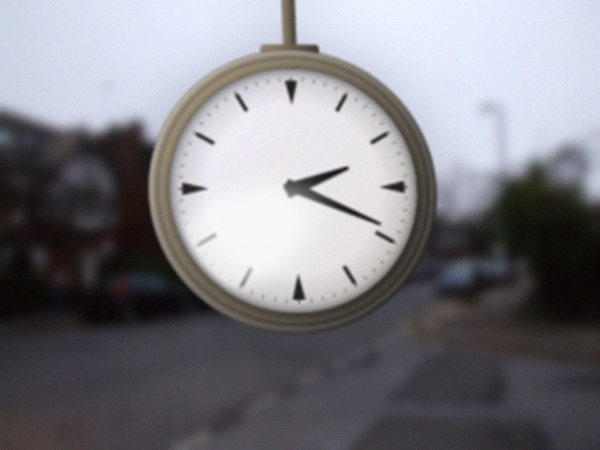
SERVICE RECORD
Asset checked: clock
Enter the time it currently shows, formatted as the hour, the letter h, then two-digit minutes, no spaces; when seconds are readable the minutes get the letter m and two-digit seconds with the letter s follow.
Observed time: 2h19
